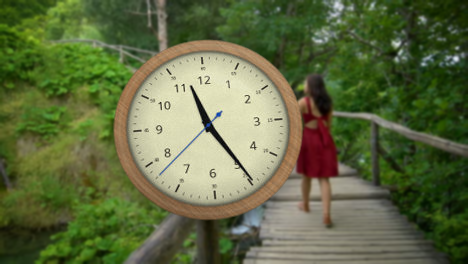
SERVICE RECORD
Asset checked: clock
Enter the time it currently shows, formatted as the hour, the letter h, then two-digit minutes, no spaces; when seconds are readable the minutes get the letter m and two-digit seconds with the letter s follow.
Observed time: 11h24m38s
